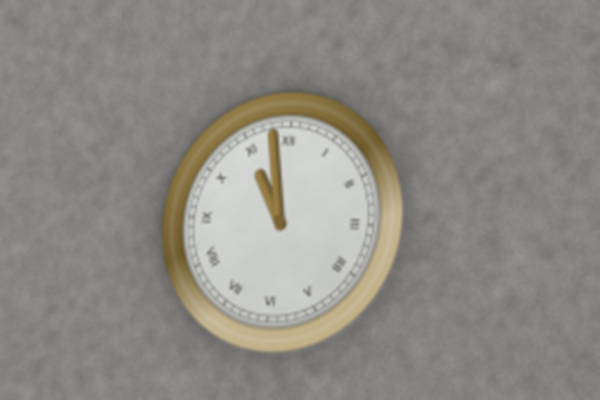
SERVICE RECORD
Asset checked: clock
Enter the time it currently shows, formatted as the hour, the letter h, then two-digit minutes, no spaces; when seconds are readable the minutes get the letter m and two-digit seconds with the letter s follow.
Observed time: 10h58
